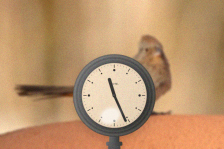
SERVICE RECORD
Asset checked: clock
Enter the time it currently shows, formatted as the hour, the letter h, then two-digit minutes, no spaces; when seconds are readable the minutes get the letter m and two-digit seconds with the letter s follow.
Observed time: 11h26
